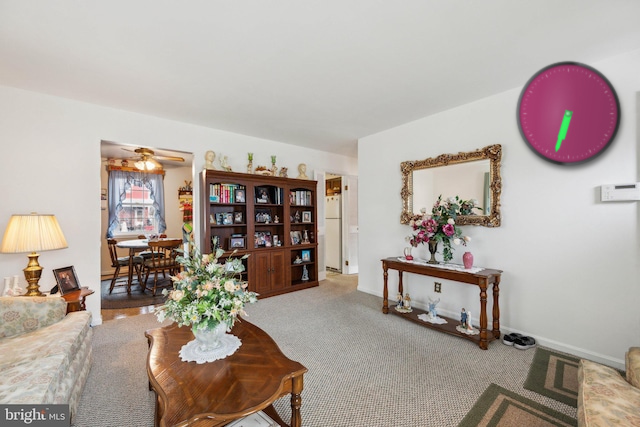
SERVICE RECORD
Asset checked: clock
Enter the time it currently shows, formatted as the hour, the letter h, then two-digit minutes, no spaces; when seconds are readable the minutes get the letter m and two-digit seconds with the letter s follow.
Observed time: 6h33
